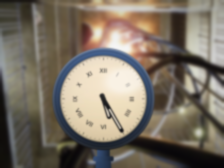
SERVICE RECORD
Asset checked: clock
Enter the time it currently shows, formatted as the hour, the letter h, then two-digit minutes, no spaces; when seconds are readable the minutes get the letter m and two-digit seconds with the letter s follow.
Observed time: 5h25
